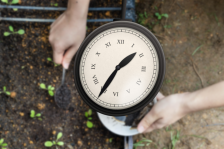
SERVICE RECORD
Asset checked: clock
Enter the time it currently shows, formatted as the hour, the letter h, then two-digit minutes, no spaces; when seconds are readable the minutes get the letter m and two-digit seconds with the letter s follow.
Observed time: 1h35
